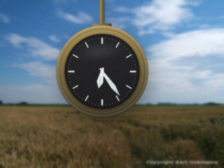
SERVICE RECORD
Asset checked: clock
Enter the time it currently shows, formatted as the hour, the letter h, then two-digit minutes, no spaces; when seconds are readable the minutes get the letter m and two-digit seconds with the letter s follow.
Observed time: 6h24
